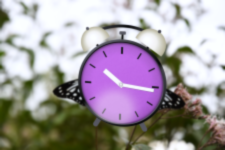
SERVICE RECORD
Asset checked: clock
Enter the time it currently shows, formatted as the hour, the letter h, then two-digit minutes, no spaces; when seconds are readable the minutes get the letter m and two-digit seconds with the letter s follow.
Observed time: 10h16
